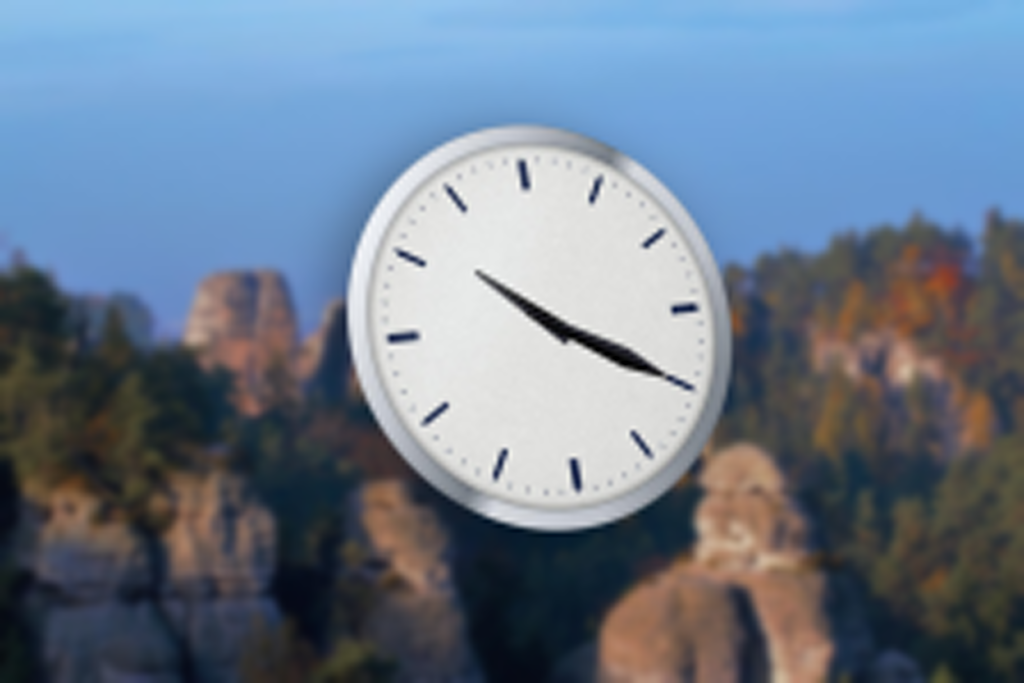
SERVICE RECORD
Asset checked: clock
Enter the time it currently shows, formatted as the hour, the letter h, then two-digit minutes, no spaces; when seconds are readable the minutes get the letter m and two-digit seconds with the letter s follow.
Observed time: 10h20
